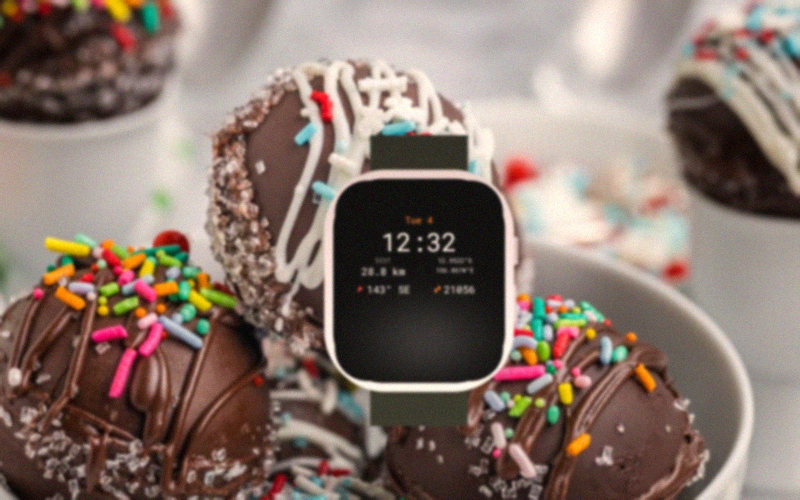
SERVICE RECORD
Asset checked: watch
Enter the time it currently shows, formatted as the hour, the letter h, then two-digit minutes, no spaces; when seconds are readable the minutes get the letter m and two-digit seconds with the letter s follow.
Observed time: 12h32
